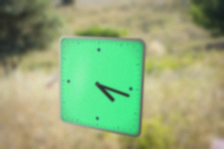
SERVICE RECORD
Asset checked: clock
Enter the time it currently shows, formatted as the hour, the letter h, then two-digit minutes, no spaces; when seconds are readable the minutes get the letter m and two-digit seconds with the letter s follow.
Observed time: 4h17
